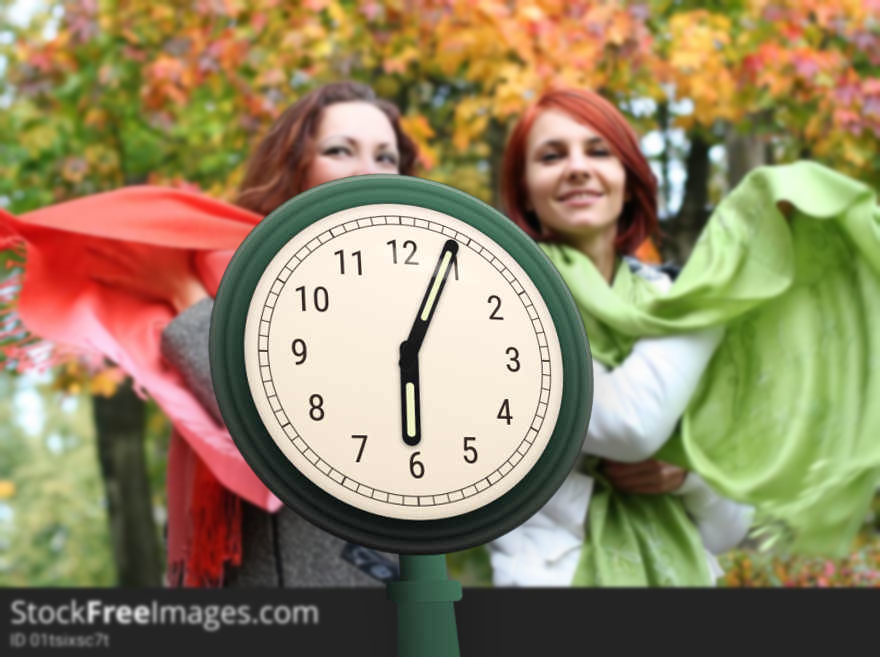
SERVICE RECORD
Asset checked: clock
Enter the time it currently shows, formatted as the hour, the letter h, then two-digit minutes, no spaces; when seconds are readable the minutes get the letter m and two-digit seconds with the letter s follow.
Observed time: 6h04
